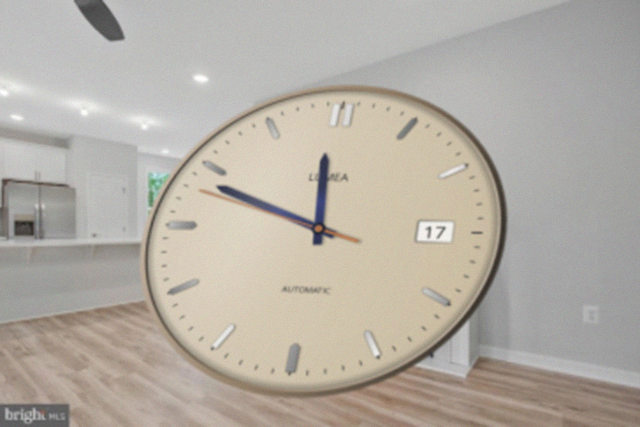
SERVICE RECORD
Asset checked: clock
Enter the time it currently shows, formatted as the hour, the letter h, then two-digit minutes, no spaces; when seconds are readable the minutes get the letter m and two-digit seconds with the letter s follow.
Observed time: 11h48m48s
